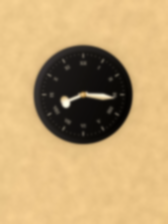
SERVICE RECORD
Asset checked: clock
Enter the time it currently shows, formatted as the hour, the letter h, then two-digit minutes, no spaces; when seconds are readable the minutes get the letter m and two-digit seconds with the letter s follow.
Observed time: 8h16
